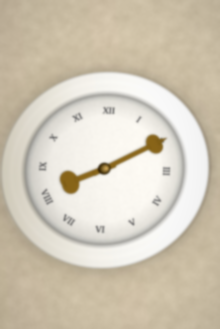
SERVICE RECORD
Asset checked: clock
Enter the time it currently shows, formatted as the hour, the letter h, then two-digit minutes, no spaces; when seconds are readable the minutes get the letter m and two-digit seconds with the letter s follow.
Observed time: 8h10
